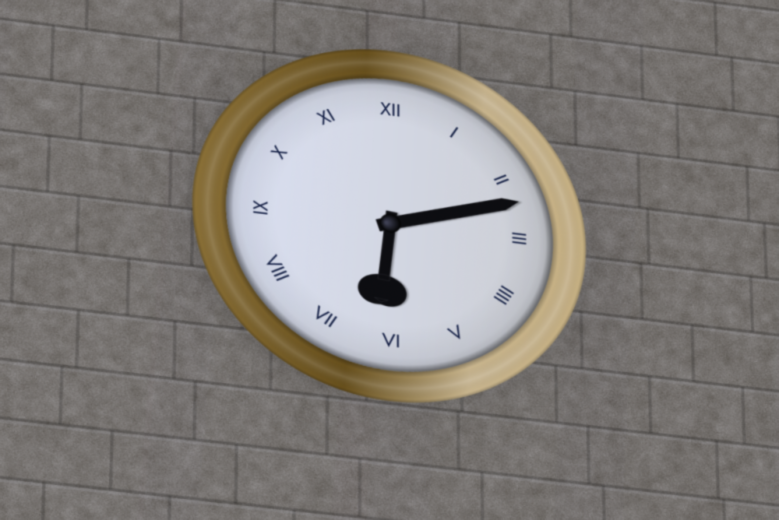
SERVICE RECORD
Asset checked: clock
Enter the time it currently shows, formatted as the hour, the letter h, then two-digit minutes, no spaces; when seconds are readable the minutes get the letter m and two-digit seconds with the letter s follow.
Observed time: 6h12
